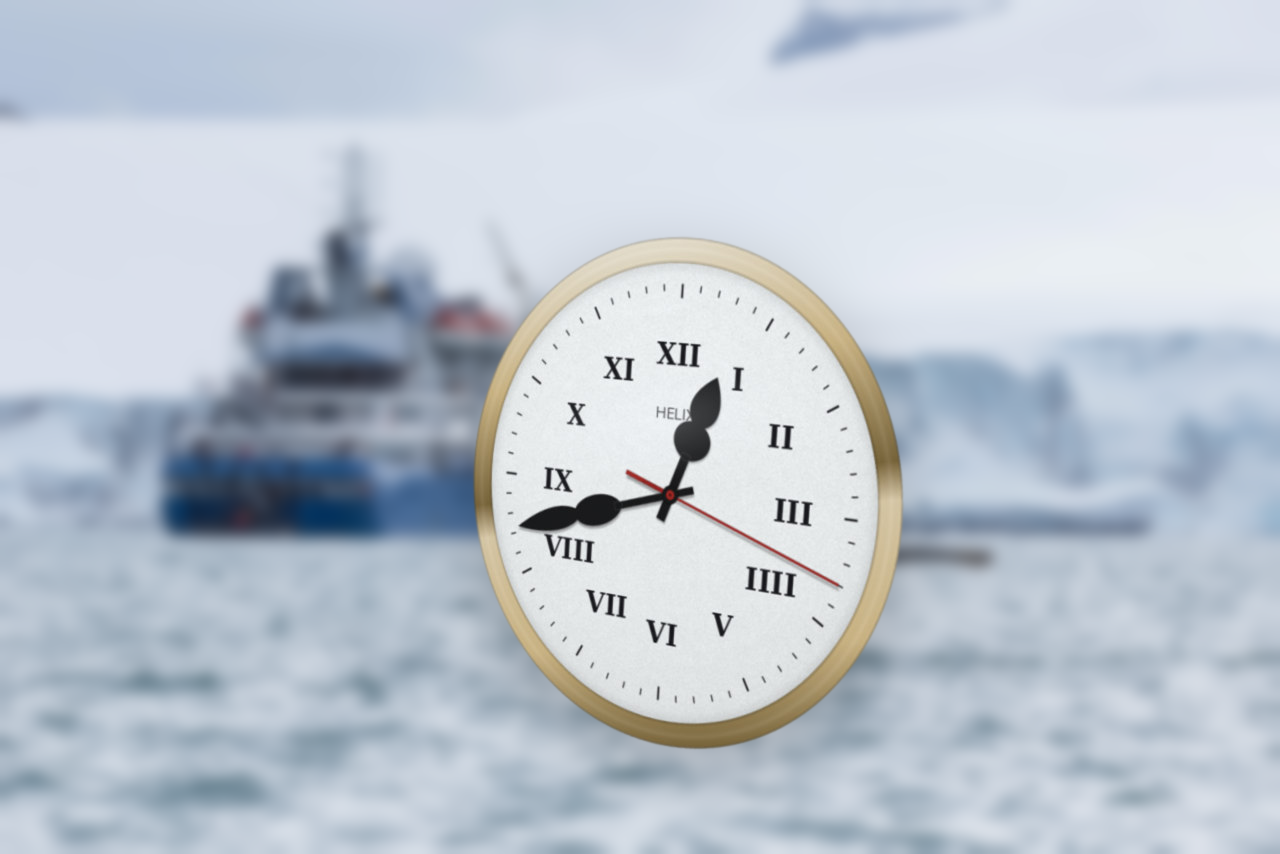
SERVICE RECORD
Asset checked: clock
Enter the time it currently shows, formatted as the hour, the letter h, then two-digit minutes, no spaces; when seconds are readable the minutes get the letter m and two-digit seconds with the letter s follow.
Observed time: 12h42m18s
